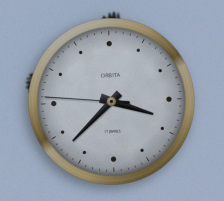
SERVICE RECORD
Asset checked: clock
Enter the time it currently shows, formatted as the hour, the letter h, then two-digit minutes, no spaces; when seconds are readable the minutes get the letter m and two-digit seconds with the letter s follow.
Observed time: 3h37m46s
